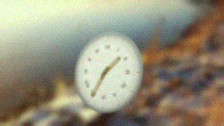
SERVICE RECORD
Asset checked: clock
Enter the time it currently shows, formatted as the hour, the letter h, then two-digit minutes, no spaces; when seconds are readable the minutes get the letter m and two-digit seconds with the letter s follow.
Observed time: 1h35
